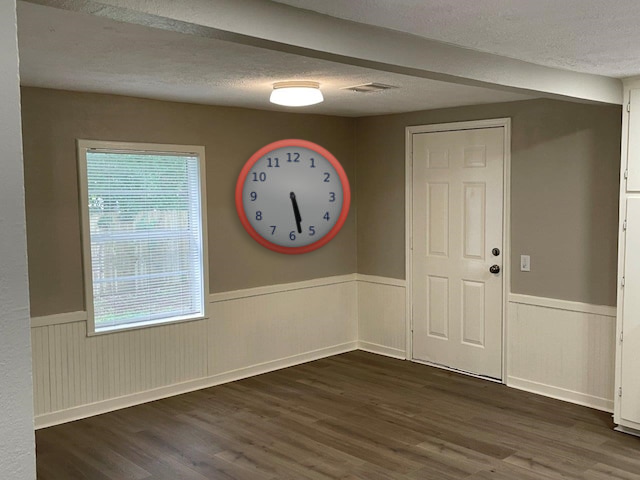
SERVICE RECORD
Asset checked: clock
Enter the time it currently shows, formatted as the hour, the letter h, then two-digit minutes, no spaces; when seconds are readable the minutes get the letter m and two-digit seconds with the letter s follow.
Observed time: 5h28
